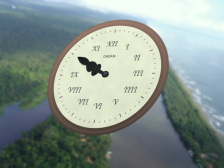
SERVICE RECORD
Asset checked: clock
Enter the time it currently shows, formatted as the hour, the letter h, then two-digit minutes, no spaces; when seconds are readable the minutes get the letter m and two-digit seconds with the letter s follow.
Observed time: 9h50
